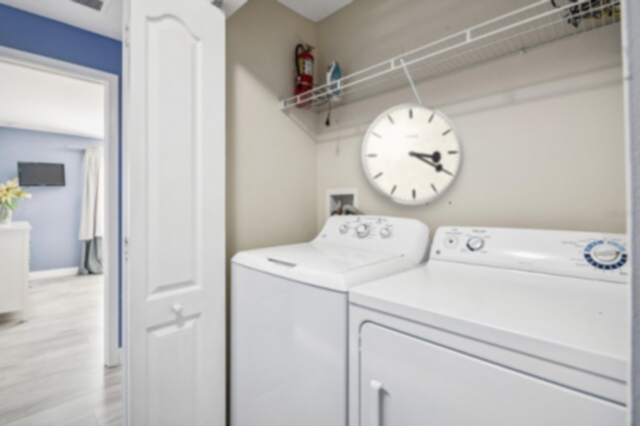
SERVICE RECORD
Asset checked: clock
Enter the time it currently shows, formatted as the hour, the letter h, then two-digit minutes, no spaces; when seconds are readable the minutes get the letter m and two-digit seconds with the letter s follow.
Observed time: 3h20
